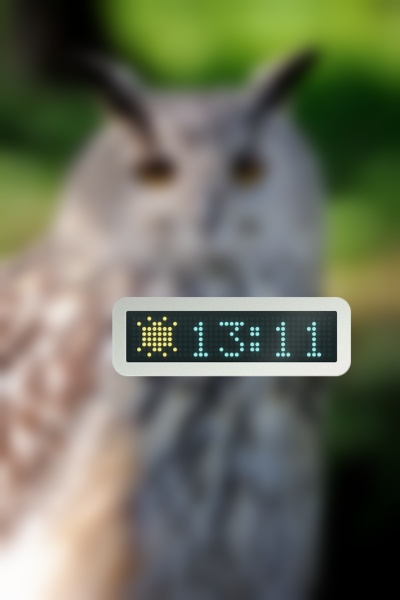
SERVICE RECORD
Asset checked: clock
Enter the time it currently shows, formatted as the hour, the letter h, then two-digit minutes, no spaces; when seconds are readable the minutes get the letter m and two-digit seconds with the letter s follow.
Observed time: 13h11
